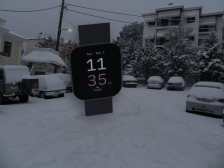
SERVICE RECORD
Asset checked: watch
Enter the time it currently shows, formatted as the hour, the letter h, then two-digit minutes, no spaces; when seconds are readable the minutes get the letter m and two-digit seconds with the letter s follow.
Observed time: 11h35
